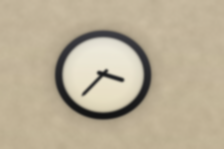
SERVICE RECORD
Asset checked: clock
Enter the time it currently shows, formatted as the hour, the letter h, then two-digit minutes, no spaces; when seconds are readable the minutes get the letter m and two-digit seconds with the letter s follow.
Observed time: 3h37
